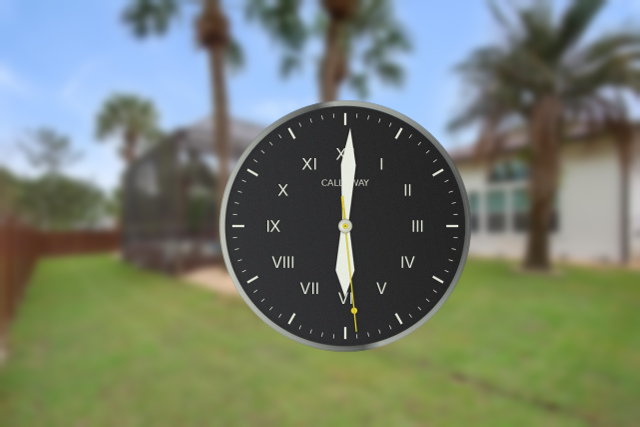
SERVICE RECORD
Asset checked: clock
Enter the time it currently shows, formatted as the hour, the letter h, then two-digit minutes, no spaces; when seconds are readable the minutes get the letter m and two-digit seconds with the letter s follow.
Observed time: 6h00m29s
